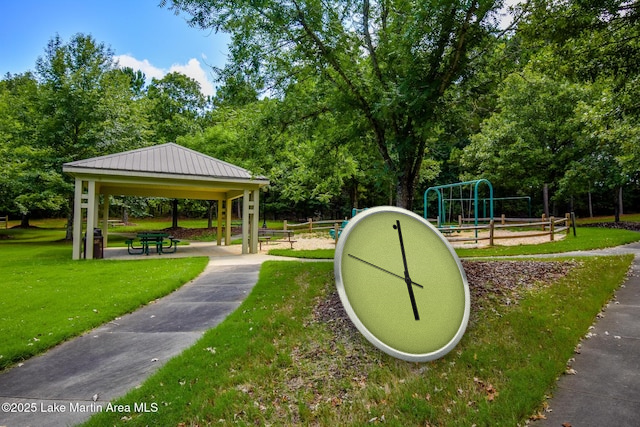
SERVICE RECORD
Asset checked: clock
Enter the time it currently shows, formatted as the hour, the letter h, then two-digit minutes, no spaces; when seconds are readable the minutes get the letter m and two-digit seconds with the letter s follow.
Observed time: 6h00m49s
